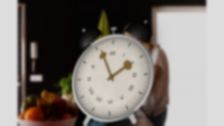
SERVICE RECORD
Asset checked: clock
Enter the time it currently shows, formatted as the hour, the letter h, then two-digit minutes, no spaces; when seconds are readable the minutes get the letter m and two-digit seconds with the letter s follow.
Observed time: 1h56
